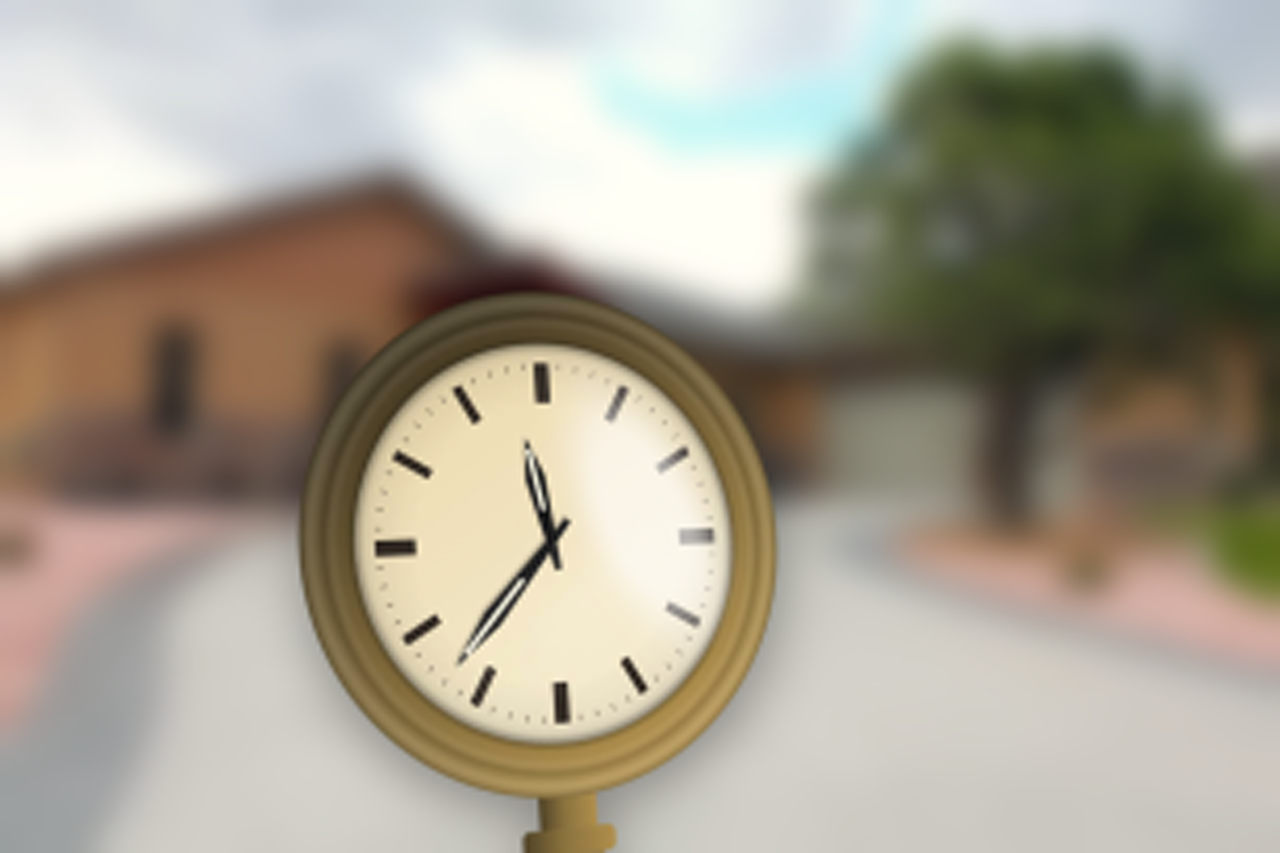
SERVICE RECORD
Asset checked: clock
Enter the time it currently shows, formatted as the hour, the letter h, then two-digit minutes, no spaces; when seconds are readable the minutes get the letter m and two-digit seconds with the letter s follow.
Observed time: 11h37
